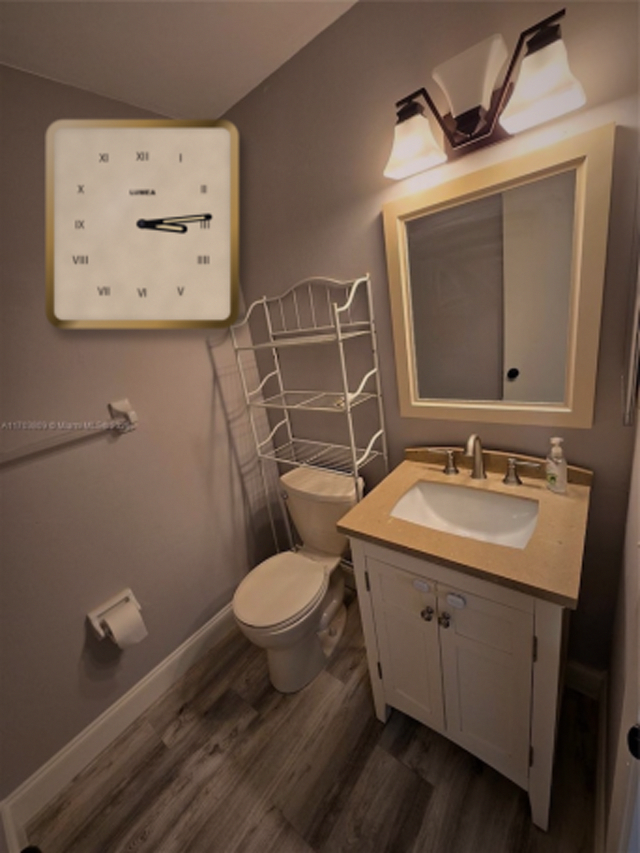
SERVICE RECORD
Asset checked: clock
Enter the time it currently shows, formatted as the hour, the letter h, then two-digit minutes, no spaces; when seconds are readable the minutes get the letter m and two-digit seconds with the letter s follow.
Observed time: 3h14
